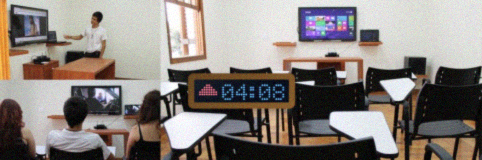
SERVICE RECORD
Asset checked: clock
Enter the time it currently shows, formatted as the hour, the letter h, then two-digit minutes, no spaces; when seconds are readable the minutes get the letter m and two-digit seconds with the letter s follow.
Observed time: 4h08
